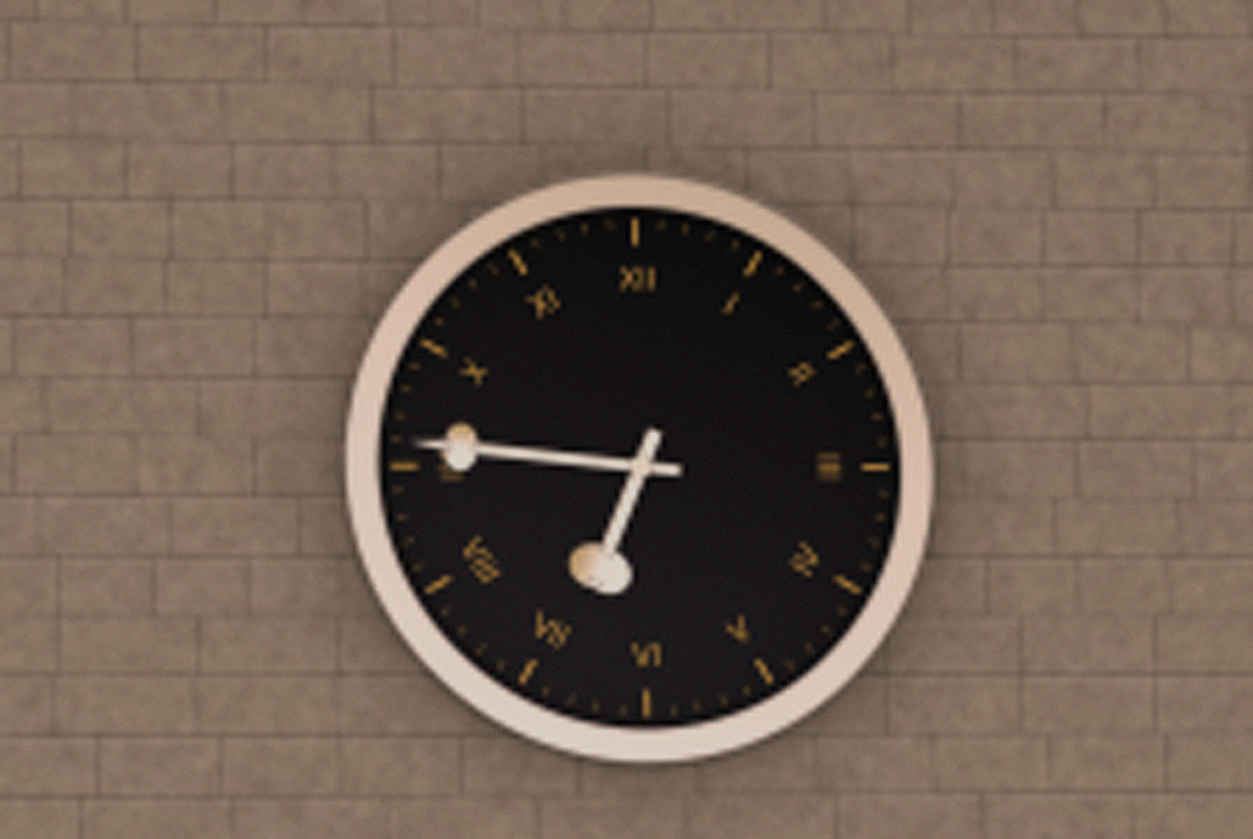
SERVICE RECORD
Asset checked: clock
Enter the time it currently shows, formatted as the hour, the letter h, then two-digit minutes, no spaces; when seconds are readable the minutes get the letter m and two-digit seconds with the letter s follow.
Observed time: 6h46
